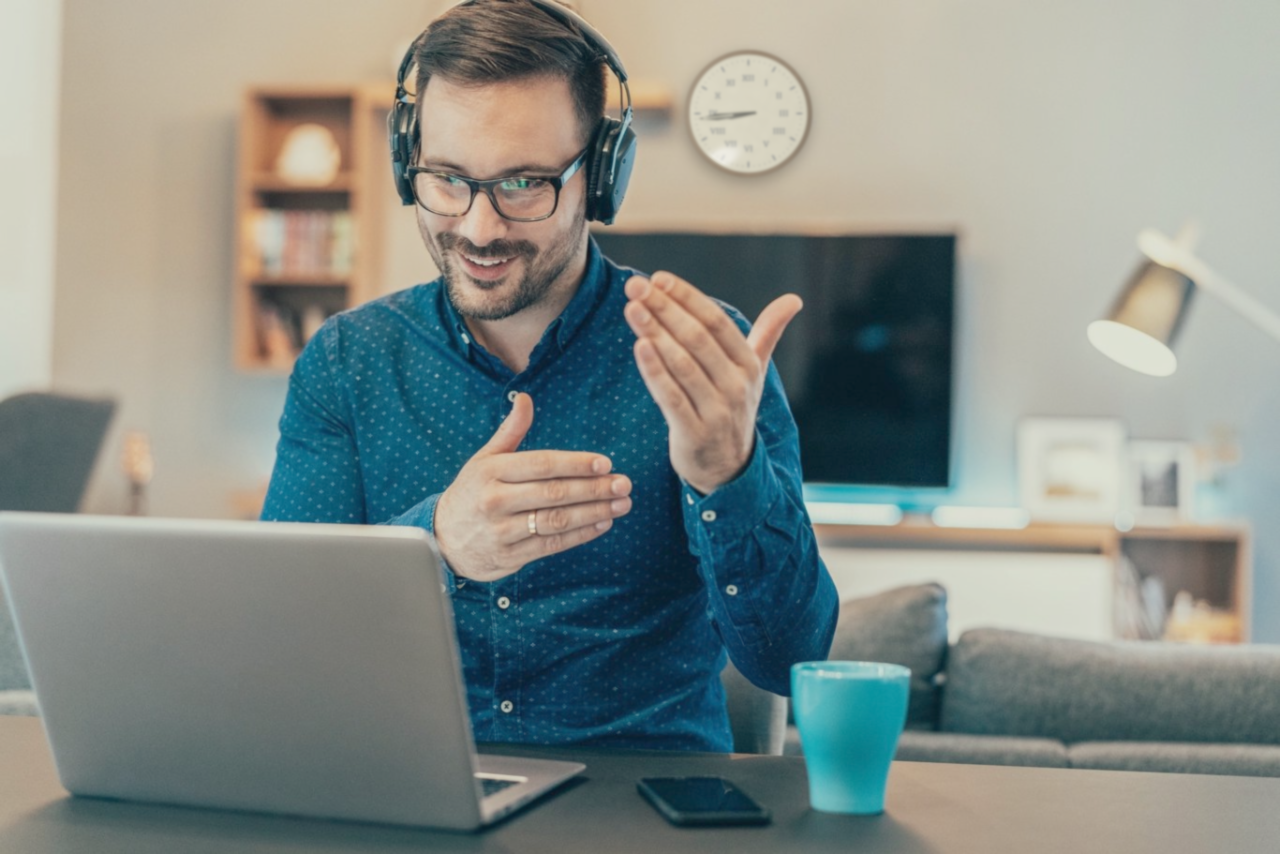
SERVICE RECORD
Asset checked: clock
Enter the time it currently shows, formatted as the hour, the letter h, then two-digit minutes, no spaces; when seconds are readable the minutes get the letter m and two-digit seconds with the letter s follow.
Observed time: 8h44
